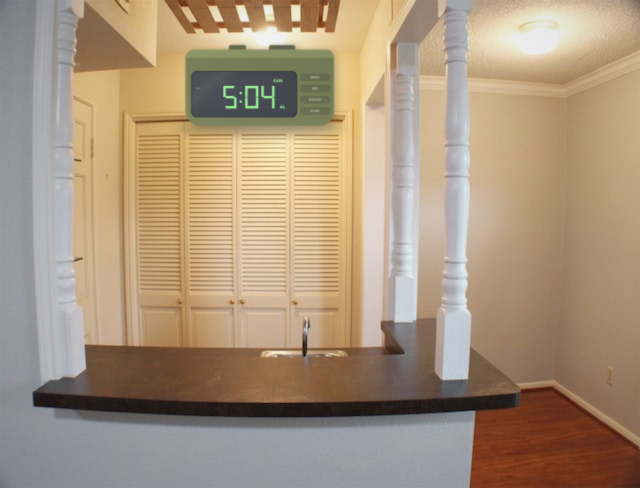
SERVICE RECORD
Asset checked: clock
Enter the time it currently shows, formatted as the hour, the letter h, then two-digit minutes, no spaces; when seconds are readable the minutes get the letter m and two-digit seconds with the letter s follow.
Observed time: 5h04
